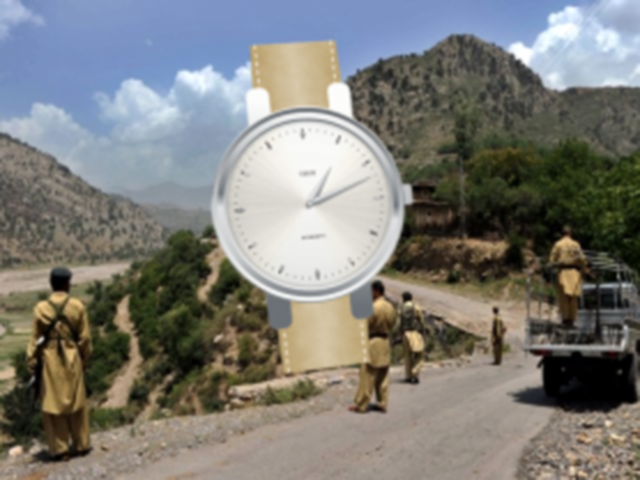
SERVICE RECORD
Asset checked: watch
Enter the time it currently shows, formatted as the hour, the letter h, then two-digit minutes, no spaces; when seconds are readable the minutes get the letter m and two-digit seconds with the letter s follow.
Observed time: 1h12
